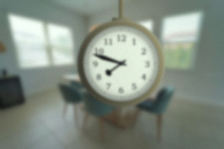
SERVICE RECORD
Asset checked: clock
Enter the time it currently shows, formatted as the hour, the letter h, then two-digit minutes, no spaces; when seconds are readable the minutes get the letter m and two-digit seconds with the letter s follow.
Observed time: 7h48
